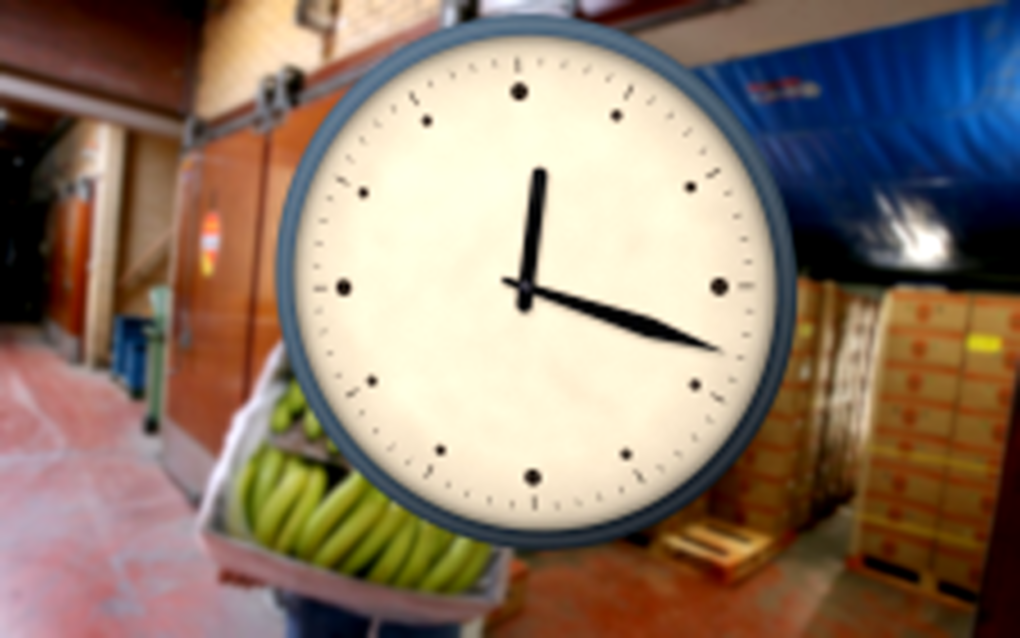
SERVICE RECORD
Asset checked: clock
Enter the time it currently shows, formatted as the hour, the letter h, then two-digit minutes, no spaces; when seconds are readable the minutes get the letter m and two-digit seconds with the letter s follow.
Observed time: 12h18
